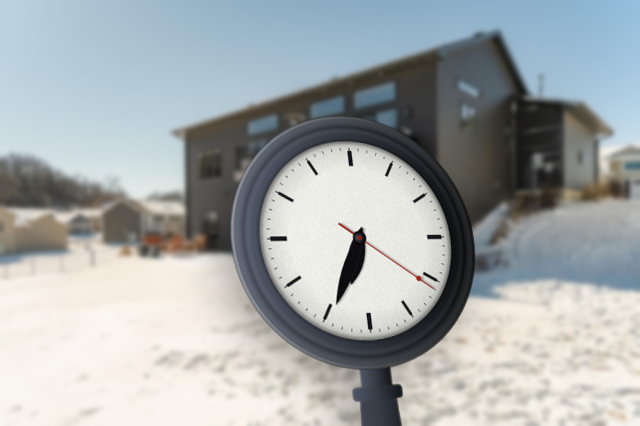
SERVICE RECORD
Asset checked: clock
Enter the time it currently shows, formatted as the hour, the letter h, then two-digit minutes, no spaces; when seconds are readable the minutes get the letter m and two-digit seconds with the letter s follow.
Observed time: 6h34m21s
